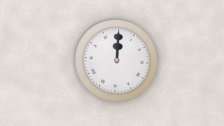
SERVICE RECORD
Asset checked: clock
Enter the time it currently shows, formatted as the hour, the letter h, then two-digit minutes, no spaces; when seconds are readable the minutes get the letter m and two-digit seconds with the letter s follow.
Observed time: 12h00
